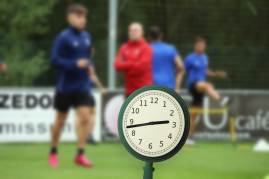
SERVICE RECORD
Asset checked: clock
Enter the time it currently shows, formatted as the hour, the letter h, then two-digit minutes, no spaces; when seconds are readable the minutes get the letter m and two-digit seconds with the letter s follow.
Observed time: 2h43
